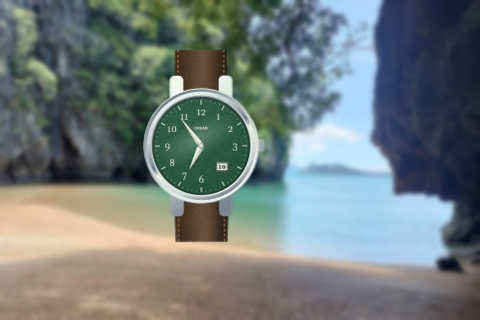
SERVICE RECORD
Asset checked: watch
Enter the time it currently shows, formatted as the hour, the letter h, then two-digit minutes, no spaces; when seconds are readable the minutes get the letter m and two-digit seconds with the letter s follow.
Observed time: 6h54
